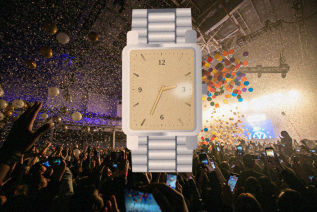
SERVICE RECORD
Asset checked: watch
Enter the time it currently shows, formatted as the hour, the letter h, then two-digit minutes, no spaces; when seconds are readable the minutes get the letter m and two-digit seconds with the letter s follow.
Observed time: 2h34
